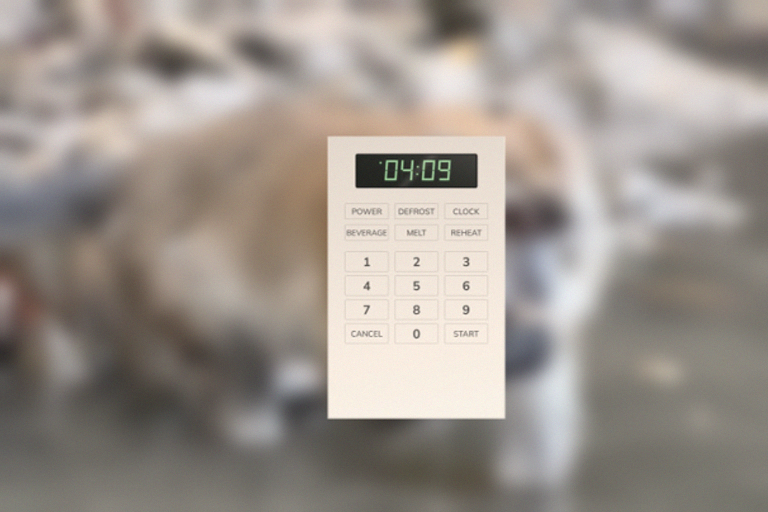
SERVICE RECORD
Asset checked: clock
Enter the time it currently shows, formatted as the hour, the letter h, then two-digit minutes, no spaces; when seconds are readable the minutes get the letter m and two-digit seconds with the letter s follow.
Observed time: 4h09
